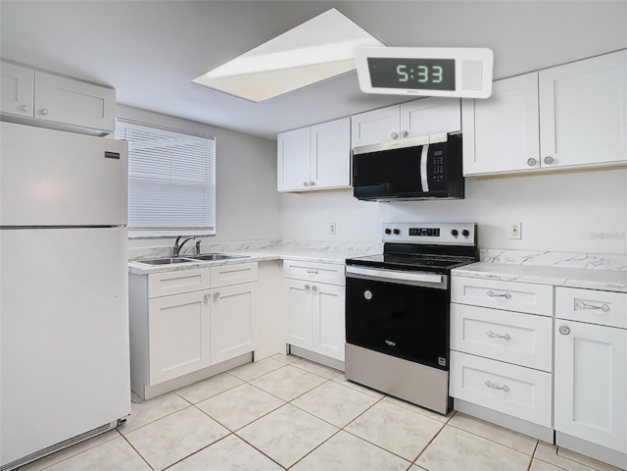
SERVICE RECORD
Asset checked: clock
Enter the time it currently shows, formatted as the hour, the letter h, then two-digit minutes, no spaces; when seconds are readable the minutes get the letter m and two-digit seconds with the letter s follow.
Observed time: 5h33
